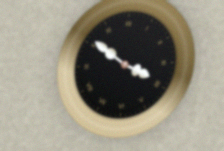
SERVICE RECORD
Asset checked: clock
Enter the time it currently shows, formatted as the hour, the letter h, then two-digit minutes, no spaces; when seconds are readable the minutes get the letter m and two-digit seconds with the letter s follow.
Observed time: 3h51
